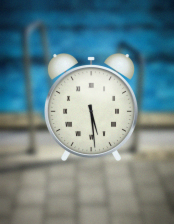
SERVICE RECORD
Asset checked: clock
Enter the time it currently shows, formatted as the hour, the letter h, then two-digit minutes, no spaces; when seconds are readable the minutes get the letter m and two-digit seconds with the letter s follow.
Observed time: 5h29
